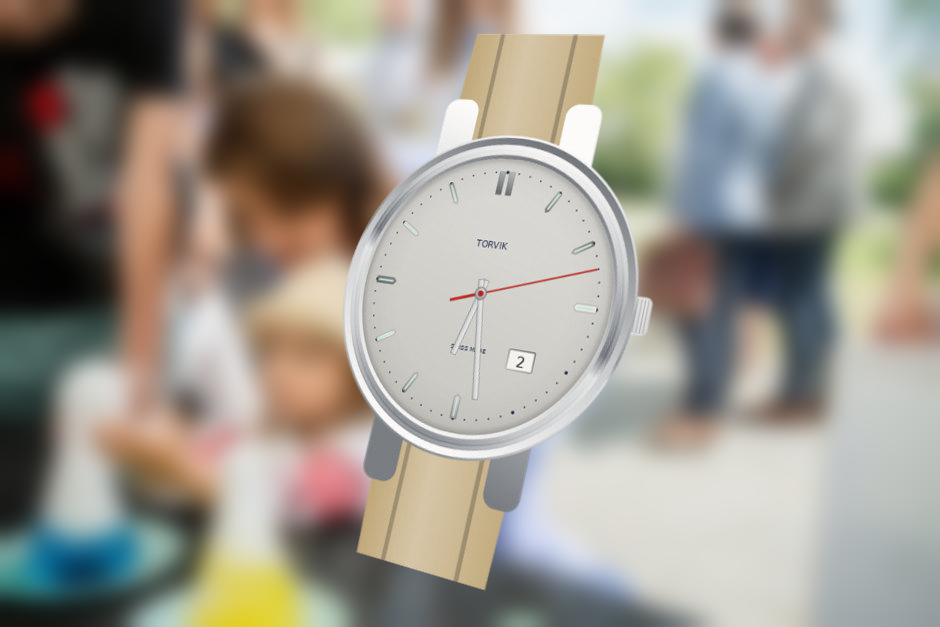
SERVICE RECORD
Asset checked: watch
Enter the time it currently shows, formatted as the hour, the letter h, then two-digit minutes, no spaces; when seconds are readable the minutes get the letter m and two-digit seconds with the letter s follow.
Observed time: 6h28m12s
